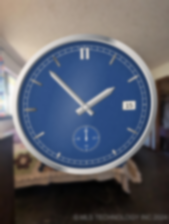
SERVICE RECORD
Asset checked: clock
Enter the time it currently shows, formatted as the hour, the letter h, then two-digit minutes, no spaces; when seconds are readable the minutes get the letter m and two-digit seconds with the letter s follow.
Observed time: 1h53
